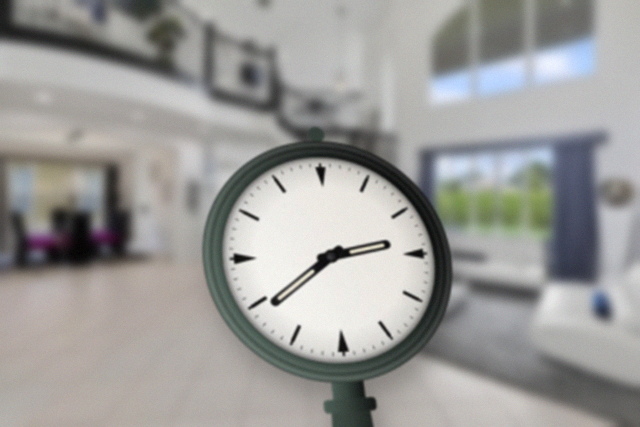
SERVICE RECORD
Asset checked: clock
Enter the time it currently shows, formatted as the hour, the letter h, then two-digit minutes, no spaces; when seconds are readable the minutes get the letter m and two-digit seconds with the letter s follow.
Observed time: 2h39
